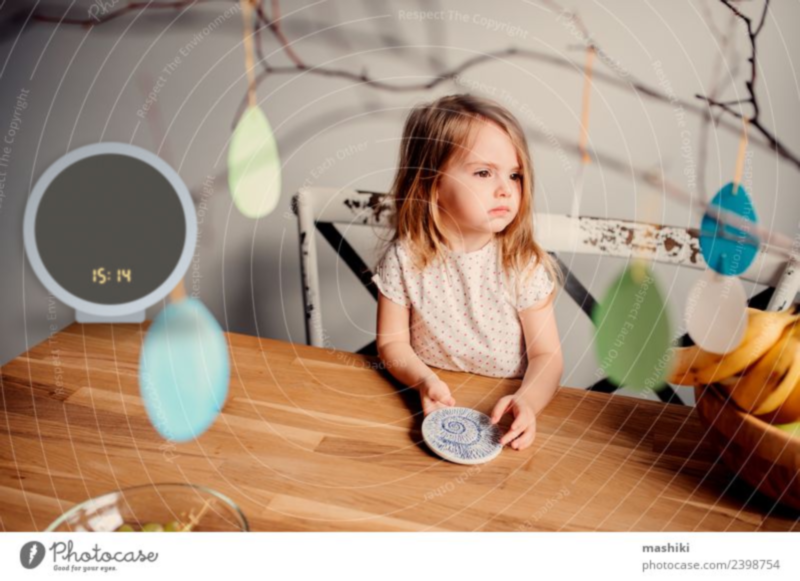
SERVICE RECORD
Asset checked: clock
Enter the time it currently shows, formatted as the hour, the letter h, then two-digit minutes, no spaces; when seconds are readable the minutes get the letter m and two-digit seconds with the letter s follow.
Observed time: 15h14
